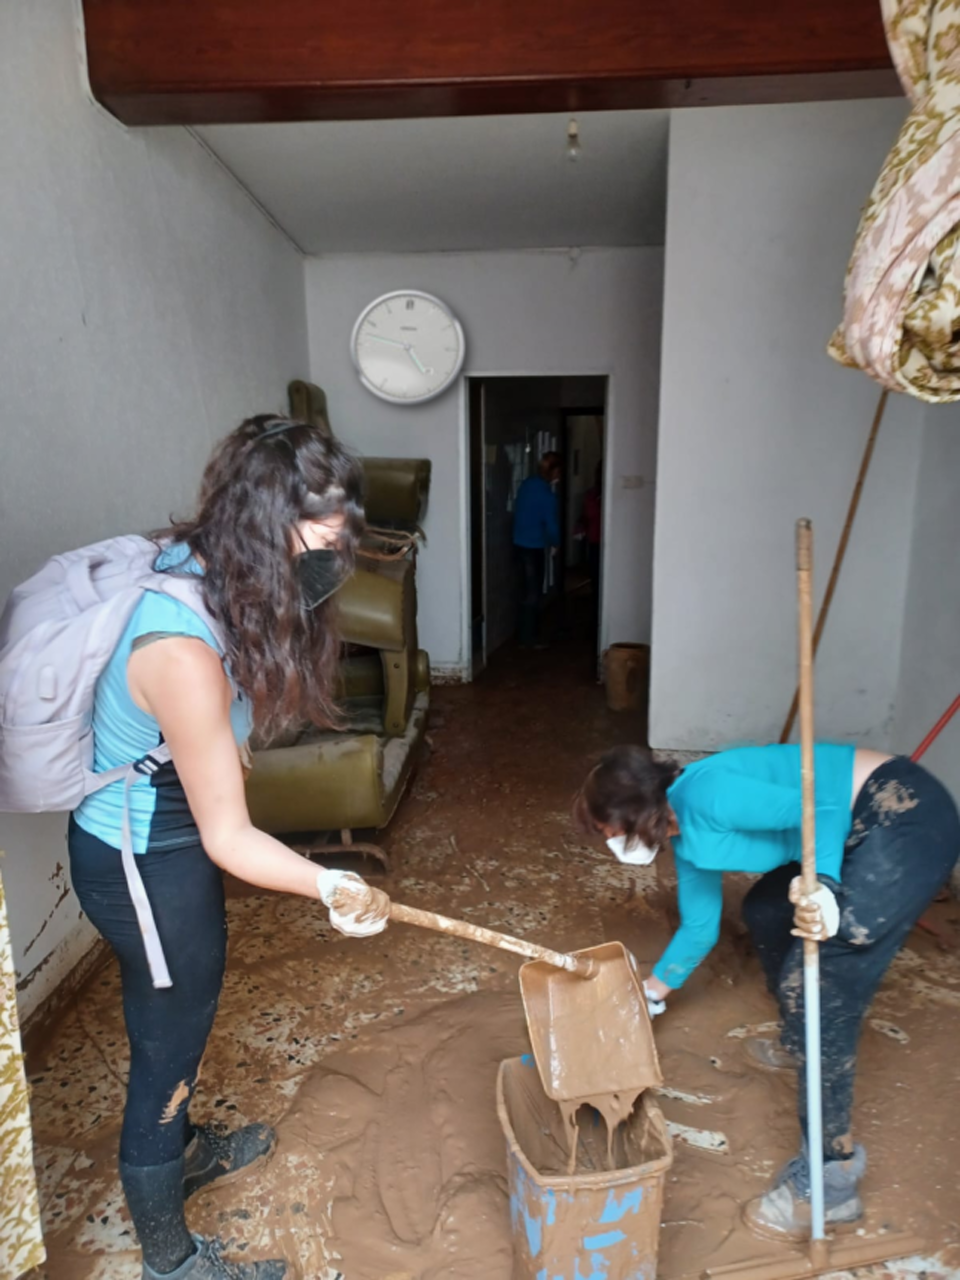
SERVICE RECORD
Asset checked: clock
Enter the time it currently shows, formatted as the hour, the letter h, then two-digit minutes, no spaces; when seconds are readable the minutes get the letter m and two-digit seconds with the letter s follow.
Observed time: 4h47
